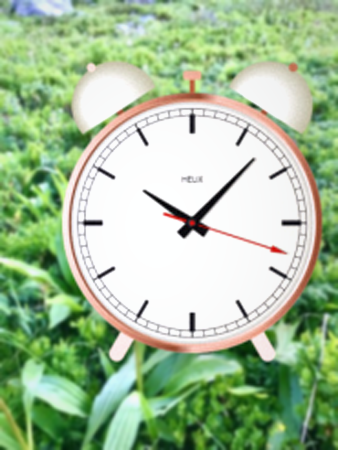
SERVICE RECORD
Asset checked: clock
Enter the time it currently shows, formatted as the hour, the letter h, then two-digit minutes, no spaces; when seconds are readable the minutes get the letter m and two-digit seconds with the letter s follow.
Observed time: 10h07m18s
